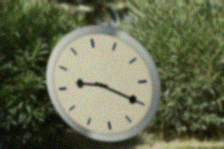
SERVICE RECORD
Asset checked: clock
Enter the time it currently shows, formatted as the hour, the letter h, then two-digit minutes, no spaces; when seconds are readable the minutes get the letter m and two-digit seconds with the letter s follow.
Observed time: 9h20
